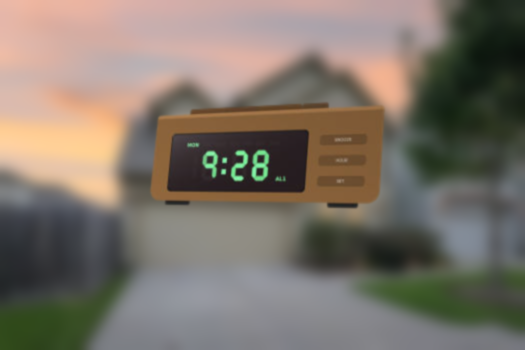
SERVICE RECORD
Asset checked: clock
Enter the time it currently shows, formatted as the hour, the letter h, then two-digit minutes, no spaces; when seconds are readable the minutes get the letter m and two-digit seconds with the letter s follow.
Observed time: 9h28
